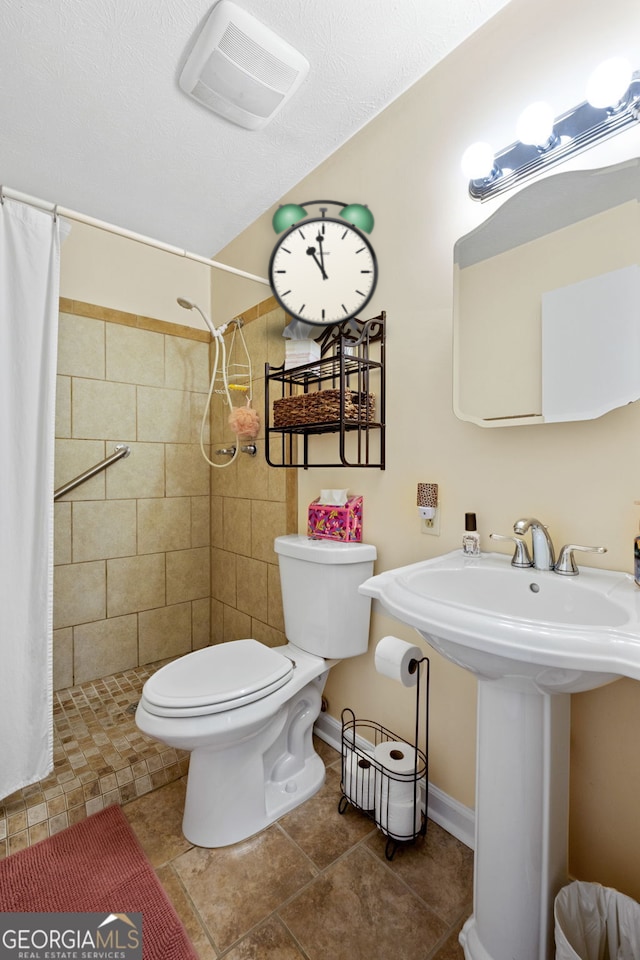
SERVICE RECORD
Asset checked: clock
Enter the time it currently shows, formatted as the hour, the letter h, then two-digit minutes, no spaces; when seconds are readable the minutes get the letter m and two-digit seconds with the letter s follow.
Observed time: 10h59
